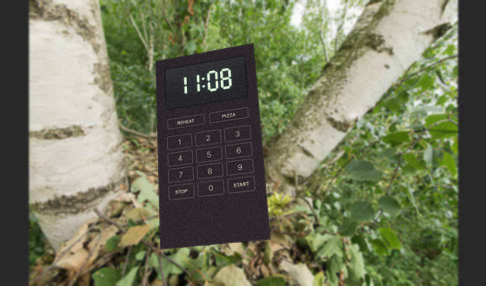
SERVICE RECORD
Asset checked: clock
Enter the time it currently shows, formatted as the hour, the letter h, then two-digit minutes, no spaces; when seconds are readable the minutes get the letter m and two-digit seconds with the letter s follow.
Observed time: 11h08
